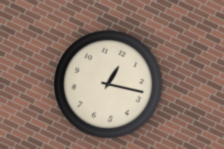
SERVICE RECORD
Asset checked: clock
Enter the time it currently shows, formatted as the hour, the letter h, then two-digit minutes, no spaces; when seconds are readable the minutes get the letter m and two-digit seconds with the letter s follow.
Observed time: 12h13
